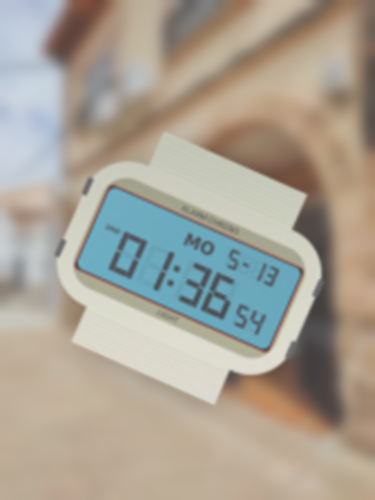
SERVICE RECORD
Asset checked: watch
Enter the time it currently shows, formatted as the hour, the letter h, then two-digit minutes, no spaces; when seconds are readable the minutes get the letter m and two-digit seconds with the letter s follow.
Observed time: 1h36m54s
